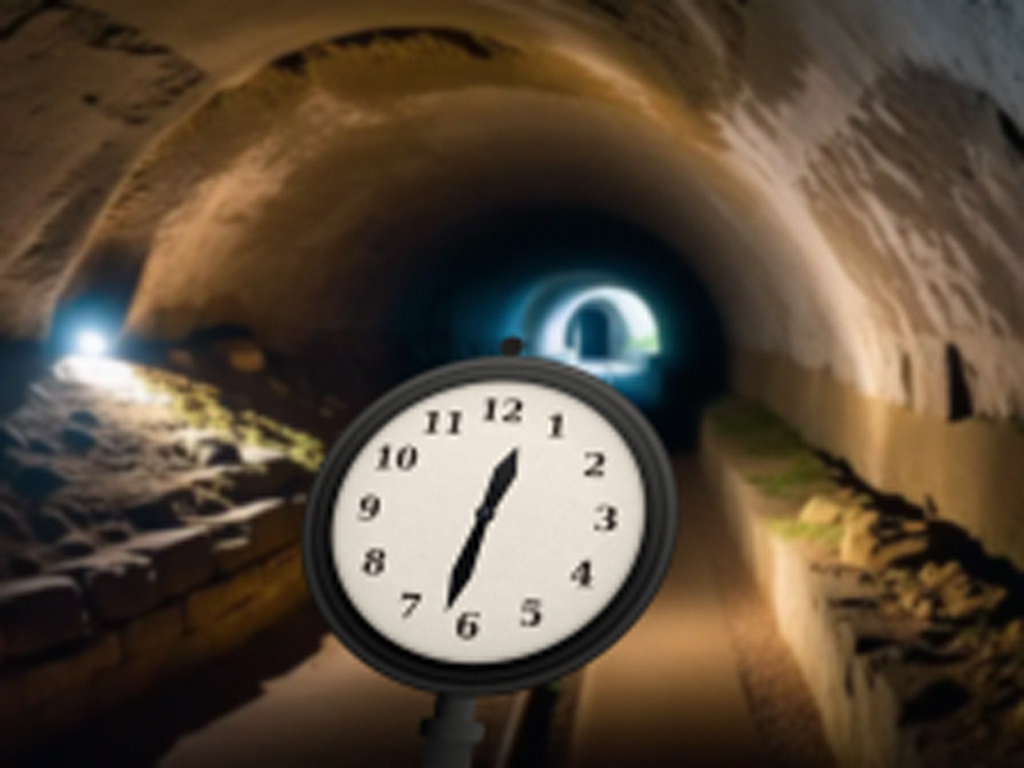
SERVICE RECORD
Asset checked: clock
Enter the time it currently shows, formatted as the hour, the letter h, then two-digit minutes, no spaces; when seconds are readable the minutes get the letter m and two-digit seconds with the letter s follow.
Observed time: 12h32
